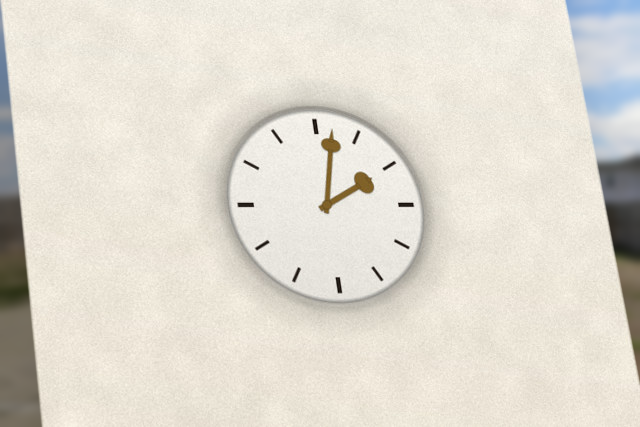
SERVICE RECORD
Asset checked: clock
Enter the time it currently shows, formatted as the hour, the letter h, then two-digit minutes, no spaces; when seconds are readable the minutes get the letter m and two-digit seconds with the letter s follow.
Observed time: 2h02
